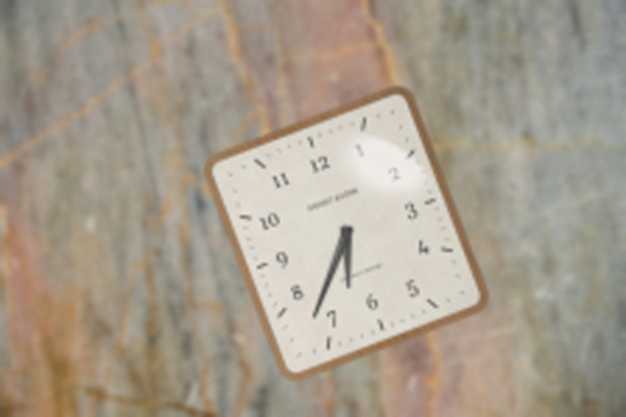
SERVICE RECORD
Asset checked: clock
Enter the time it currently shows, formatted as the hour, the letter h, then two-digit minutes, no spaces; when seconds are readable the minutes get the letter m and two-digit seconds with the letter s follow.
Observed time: 6h37
